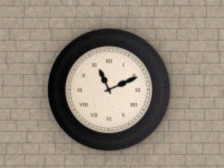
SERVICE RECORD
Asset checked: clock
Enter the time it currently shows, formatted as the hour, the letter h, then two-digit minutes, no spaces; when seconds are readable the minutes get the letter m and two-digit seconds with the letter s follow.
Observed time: 11h11
